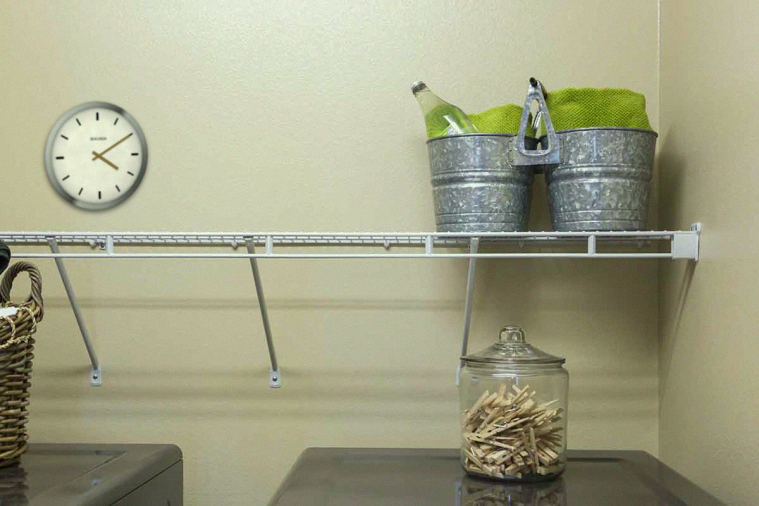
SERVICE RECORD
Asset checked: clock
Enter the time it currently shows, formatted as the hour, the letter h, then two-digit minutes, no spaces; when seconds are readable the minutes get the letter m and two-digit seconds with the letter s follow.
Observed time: 4h10
